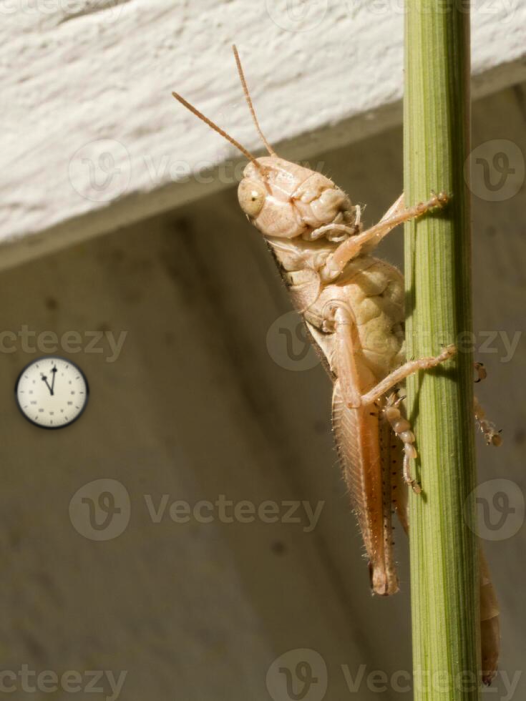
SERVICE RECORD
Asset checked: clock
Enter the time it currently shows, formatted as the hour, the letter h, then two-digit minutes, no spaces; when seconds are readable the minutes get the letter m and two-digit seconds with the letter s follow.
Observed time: 11h01
